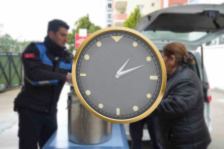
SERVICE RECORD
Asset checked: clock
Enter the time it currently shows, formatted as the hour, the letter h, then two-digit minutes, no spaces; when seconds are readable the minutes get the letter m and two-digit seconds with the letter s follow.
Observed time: 1h11
